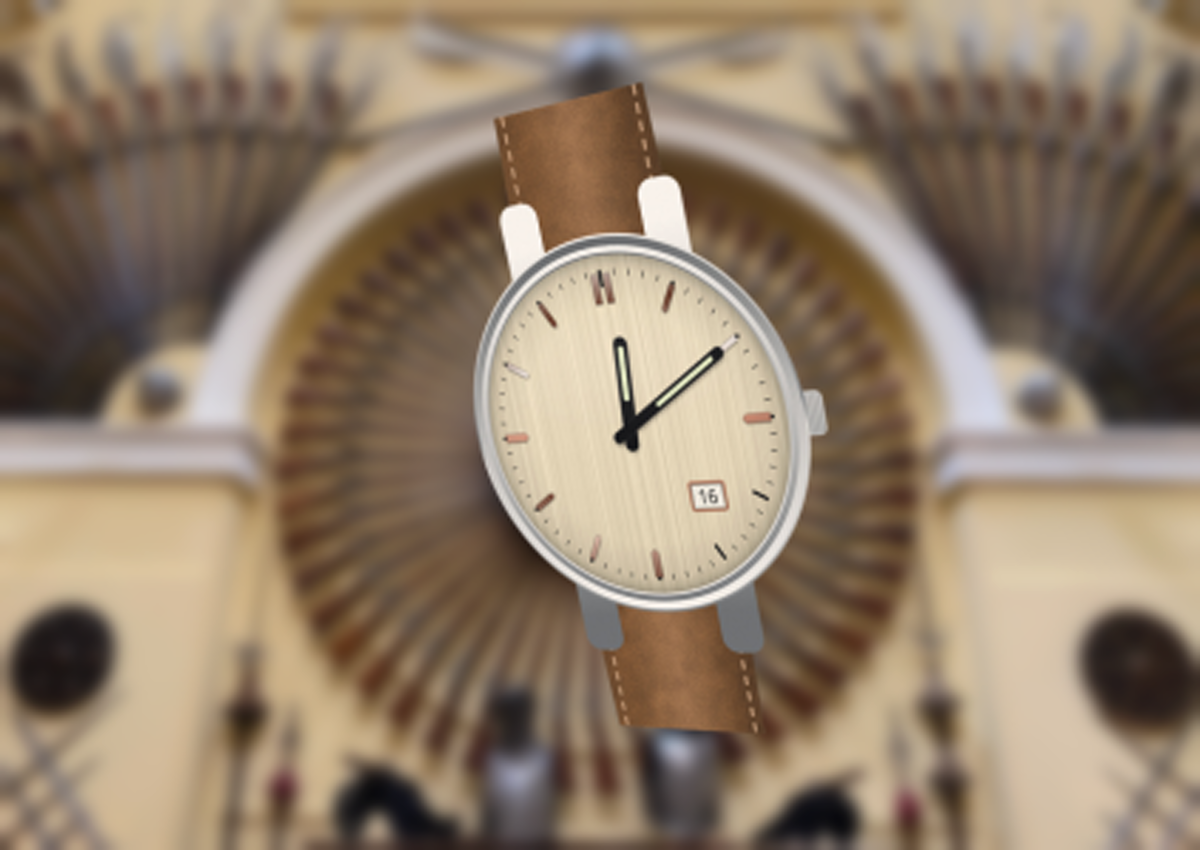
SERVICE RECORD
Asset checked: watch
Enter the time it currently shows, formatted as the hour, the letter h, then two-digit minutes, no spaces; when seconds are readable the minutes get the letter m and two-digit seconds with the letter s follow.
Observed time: 12h10
